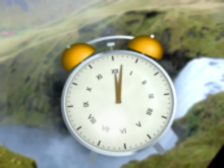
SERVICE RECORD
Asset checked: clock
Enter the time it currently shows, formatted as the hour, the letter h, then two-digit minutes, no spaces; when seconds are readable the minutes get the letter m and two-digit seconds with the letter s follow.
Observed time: 12h02
